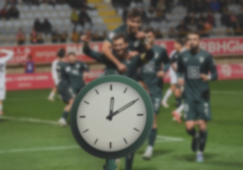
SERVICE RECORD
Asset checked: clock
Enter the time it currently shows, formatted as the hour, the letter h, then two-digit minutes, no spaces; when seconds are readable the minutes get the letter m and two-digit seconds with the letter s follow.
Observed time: 12h10
